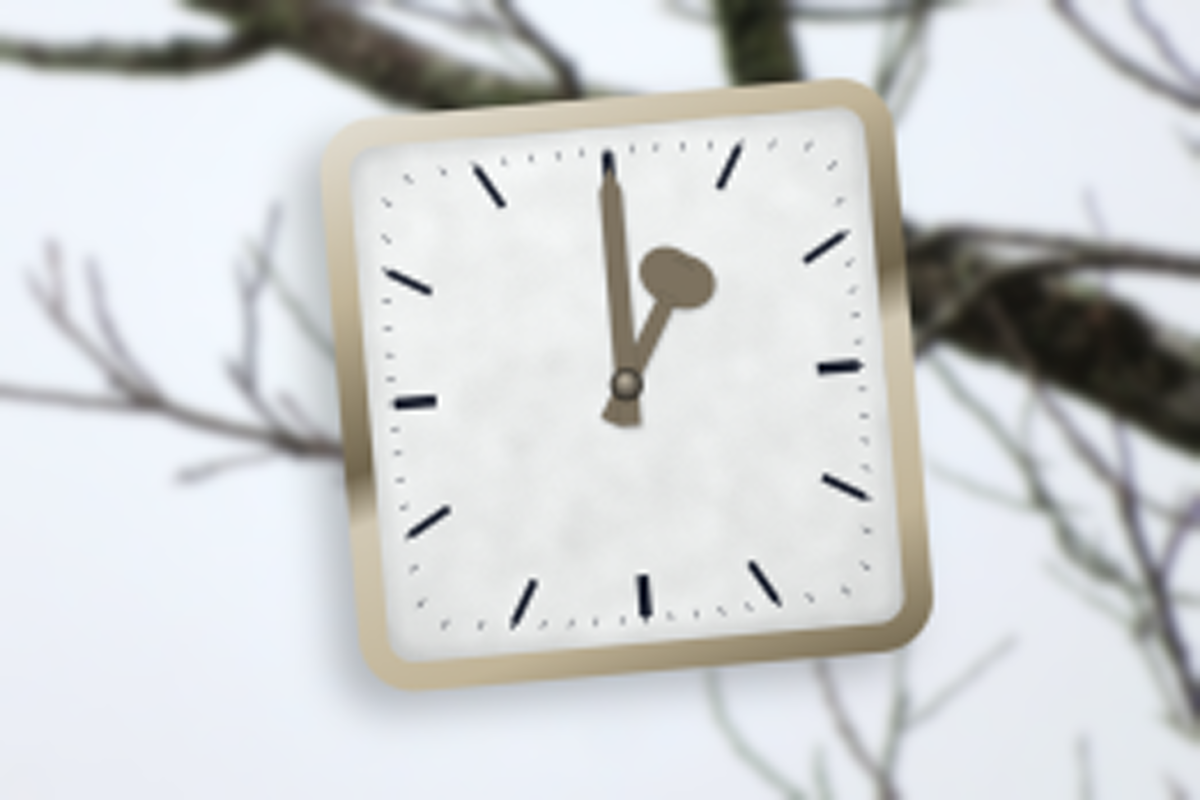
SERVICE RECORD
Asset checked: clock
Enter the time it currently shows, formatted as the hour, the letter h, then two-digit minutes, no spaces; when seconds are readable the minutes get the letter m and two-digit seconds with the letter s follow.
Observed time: 1h00
